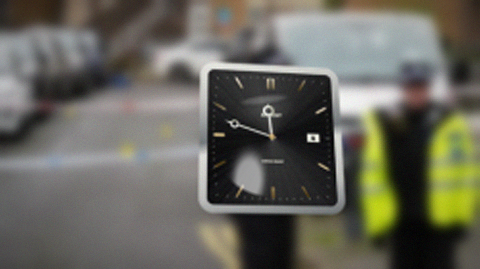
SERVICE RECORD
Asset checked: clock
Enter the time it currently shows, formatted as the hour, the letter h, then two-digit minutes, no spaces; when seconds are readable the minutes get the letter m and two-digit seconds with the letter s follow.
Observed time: 11h48
